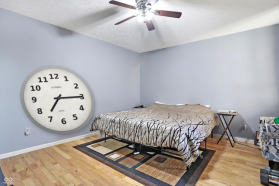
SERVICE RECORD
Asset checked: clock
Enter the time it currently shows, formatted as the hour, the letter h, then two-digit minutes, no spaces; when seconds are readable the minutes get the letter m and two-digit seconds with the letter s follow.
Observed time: 7h15
